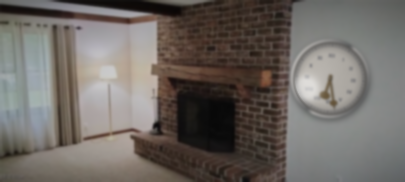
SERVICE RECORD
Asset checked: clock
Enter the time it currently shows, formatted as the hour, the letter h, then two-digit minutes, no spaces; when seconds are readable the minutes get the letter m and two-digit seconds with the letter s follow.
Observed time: 6h28
